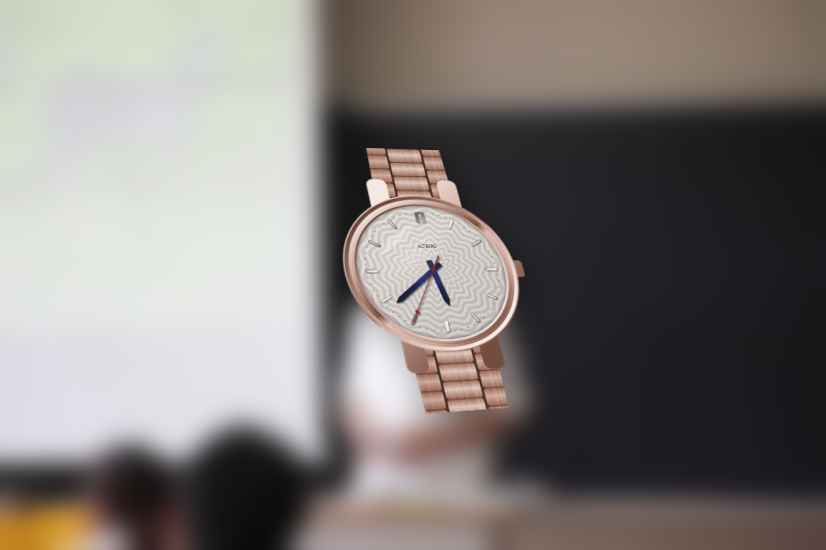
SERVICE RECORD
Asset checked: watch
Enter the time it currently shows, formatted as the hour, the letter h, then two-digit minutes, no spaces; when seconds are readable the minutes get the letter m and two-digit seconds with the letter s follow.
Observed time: 5h38m35s
